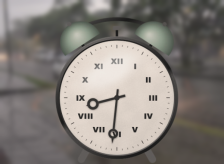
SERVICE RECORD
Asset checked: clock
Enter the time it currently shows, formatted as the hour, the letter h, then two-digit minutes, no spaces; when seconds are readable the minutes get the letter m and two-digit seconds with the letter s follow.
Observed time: 8h31
